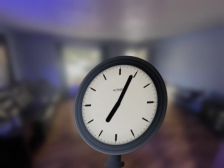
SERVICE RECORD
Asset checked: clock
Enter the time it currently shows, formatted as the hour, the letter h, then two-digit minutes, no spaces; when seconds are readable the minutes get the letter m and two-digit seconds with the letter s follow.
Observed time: 7h04
